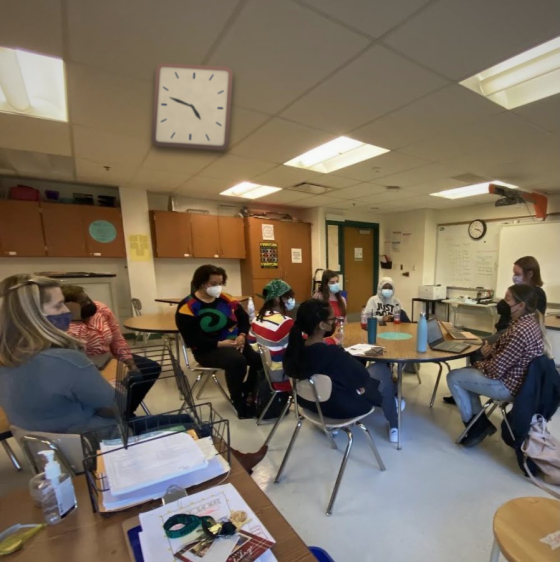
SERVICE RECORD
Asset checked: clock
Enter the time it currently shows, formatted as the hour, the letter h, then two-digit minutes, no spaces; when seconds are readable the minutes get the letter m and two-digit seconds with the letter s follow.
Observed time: 4h48
